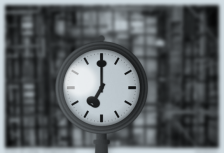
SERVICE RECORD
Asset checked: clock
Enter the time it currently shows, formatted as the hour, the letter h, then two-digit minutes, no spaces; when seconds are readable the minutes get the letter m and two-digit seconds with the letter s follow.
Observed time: 7h00
